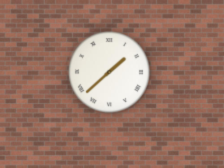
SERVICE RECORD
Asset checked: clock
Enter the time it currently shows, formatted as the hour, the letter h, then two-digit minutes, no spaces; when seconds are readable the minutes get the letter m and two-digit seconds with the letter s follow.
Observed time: 1h38
